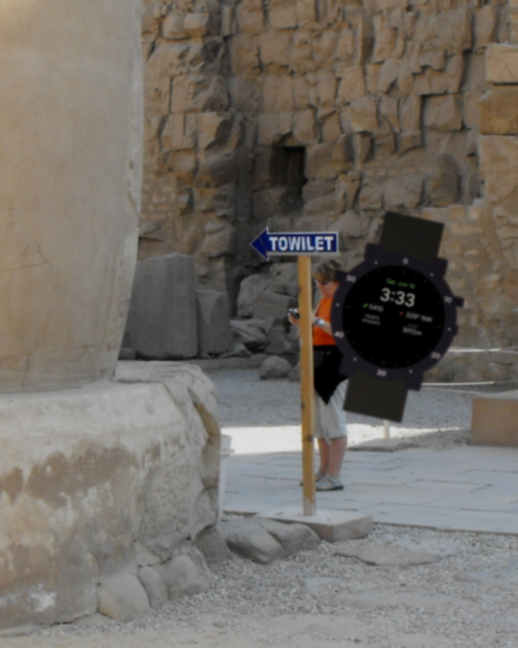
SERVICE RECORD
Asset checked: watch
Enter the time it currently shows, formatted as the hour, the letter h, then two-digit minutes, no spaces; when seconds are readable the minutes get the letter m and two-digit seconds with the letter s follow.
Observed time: 3h33
